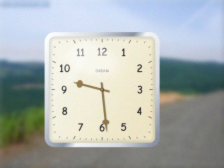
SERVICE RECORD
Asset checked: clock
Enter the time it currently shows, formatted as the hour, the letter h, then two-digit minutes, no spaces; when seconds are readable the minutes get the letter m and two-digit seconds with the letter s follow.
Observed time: 9h29
